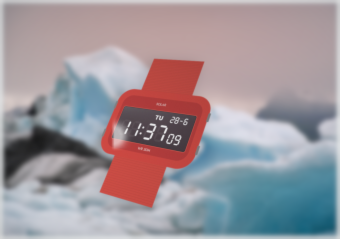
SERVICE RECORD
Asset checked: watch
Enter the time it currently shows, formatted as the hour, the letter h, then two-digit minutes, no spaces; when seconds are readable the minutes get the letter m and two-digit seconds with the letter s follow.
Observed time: 11h37m09s
